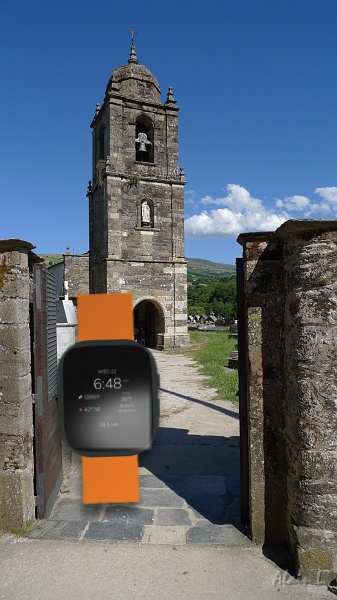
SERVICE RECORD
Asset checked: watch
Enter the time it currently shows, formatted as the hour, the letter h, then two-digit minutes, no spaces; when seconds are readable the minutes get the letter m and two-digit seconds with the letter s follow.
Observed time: 6h48
